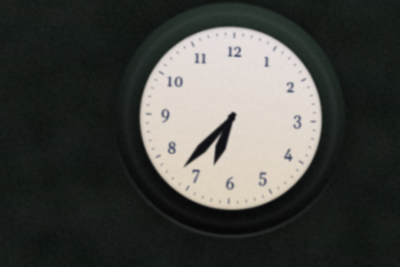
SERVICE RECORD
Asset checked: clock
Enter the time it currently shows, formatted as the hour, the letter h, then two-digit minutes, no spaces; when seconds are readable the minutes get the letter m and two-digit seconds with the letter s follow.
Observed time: 6h37
